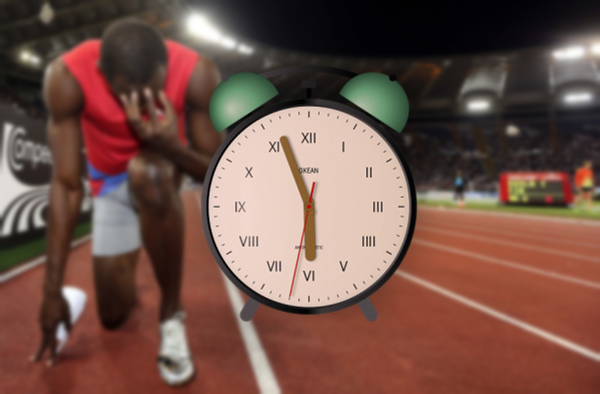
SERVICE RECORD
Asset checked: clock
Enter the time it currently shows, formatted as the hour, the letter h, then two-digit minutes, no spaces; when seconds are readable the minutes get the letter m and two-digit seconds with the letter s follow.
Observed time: 5h56m32s
